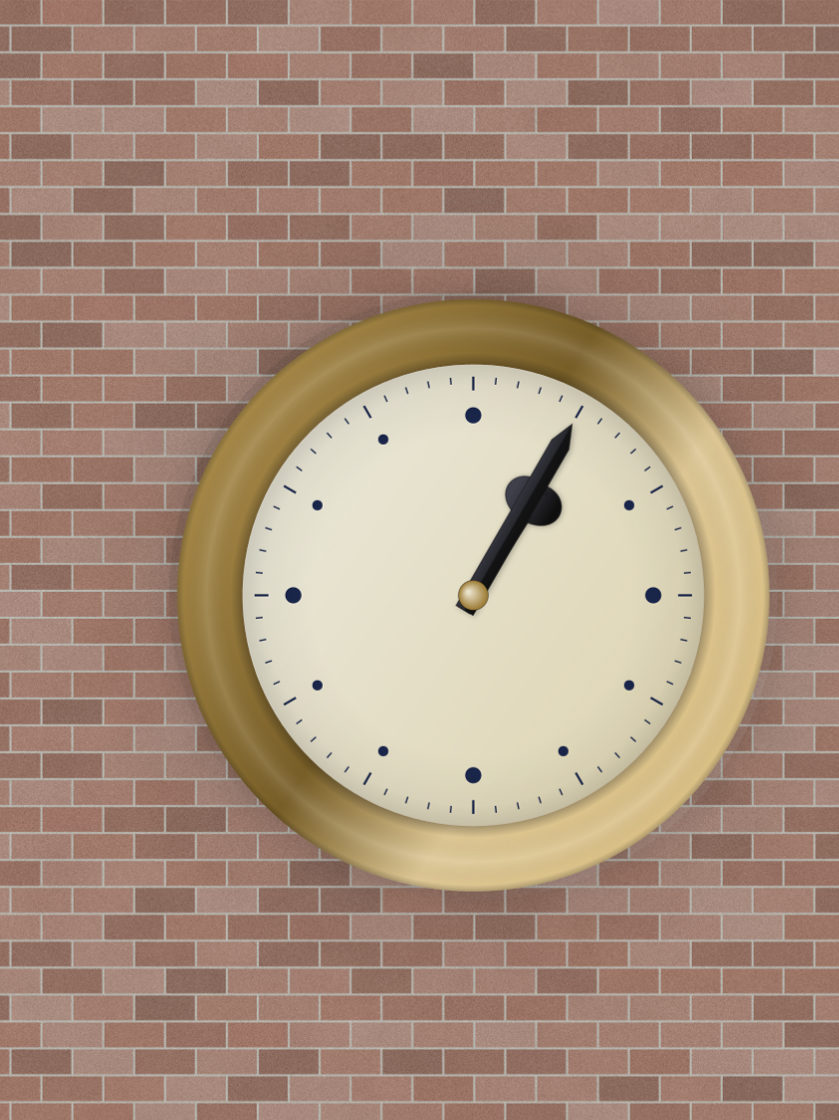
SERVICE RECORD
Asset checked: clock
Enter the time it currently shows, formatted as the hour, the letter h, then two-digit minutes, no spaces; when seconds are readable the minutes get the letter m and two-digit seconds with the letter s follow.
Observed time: 1h05
